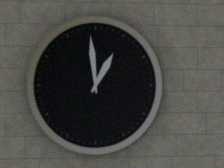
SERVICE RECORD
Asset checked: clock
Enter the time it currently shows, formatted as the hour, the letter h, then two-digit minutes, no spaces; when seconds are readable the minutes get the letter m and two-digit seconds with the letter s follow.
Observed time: 12h59
